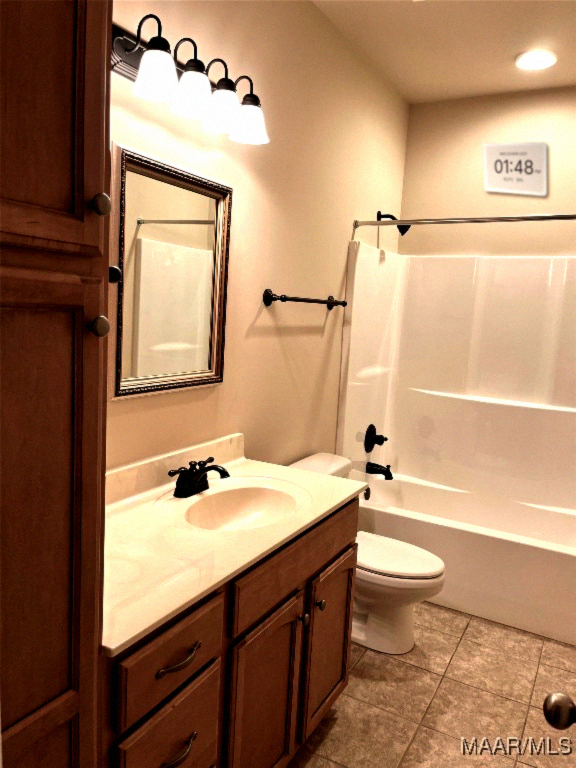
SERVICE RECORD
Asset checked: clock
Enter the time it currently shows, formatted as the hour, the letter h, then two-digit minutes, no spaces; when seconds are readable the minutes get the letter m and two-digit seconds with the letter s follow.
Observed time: 1h48
